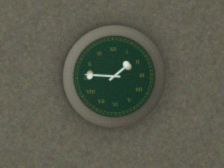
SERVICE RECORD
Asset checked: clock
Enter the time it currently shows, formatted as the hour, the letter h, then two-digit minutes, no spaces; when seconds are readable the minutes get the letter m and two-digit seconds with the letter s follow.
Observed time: 1h46
